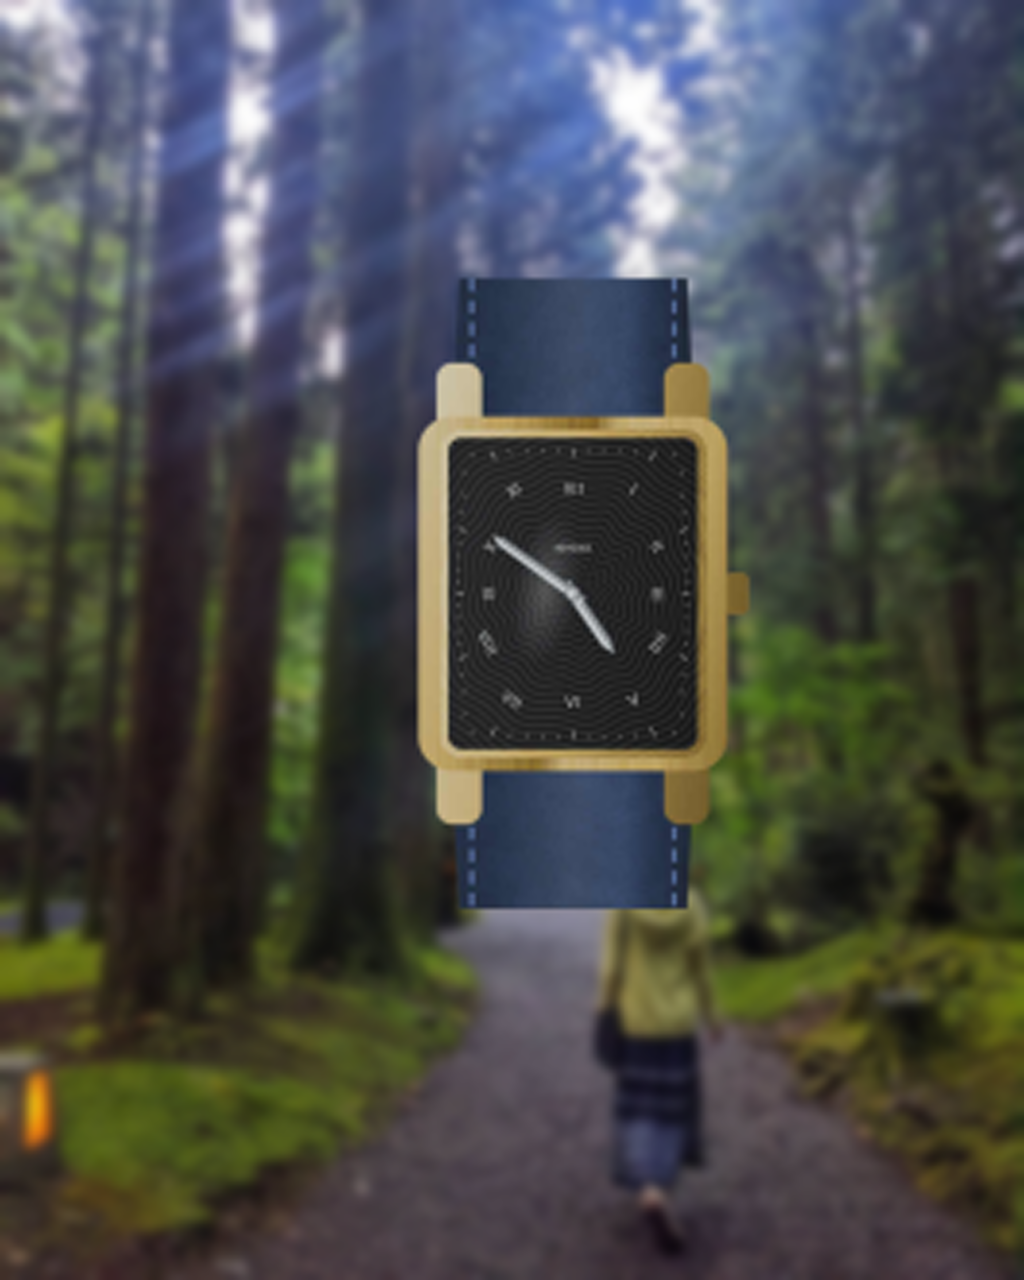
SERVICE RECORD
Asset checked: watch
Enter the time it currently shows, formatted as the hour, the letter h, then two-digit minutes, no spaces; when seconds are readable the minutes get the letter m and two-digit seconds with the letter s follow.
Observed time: 4h51
